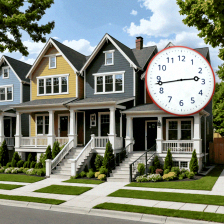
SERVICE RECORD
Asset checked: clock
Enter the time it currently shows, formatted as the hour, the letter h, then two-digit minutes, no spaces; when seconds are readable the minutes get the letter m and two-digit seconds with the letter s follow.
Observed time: 2h43
